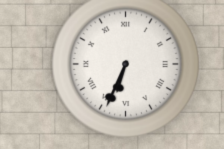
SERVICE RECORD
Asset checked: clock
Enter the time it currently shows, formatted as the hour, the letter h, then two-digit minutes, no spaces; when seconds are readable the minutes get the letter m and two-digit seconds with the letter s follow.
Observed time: 6h34
